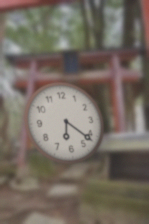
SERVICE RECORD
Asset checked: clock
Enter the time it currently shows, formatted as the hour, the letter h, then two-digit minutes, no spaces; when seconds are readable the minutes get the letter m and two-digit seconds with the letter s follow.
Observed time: 6h22
